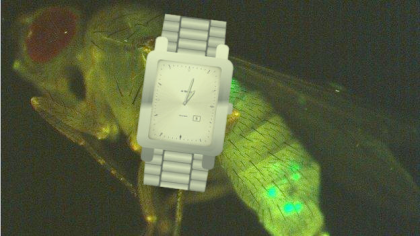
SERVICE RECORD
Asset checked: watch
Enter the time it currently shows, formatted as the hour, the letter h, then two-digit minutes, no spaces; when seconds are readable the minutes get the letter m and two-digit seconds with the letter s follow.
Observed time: 1h02
